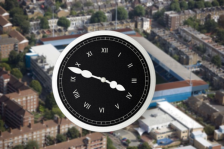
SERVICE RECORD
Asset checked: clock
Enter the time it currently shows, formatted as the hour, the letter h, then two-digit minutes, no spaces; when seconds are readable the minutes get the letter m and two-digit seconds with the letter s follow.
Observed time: 3h48
